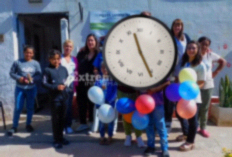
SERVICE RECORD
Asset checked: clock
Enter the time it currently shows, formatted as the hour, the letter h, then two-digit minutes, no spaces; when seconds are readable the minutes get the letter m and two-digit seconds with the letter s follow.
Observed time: 11h26
